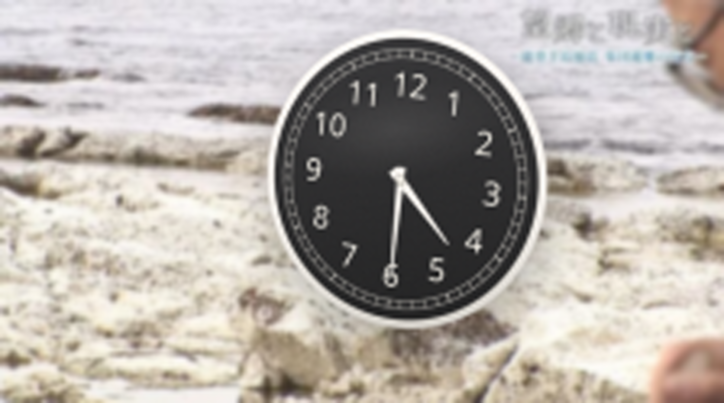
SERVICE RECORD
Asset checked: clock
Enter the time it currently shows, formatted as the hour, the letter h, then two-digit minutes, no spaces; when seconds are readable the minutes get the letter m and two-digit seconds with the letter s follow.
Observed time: 4h30
